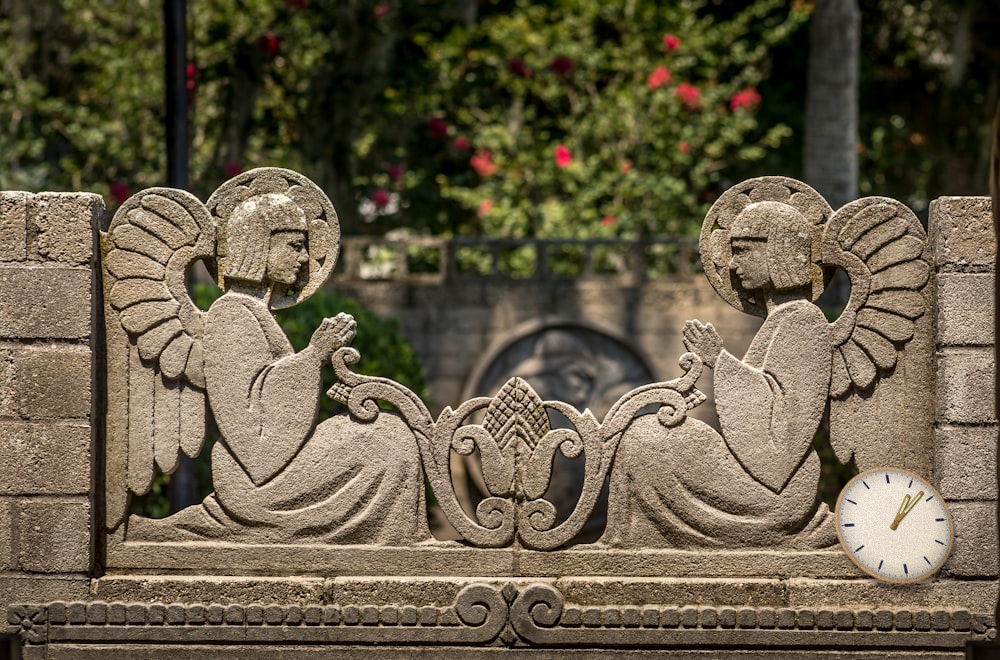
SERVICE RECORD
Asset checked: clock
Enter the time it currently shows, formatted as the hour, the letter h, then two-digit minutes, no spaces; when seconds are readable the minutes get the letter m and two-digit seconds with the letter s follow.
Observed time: 1h08
